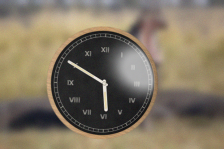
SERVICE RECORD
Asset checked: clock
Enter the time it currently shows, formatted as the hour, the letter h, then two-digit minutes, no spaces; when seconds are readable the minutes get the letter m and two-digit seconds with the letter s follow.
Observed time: 5h50
